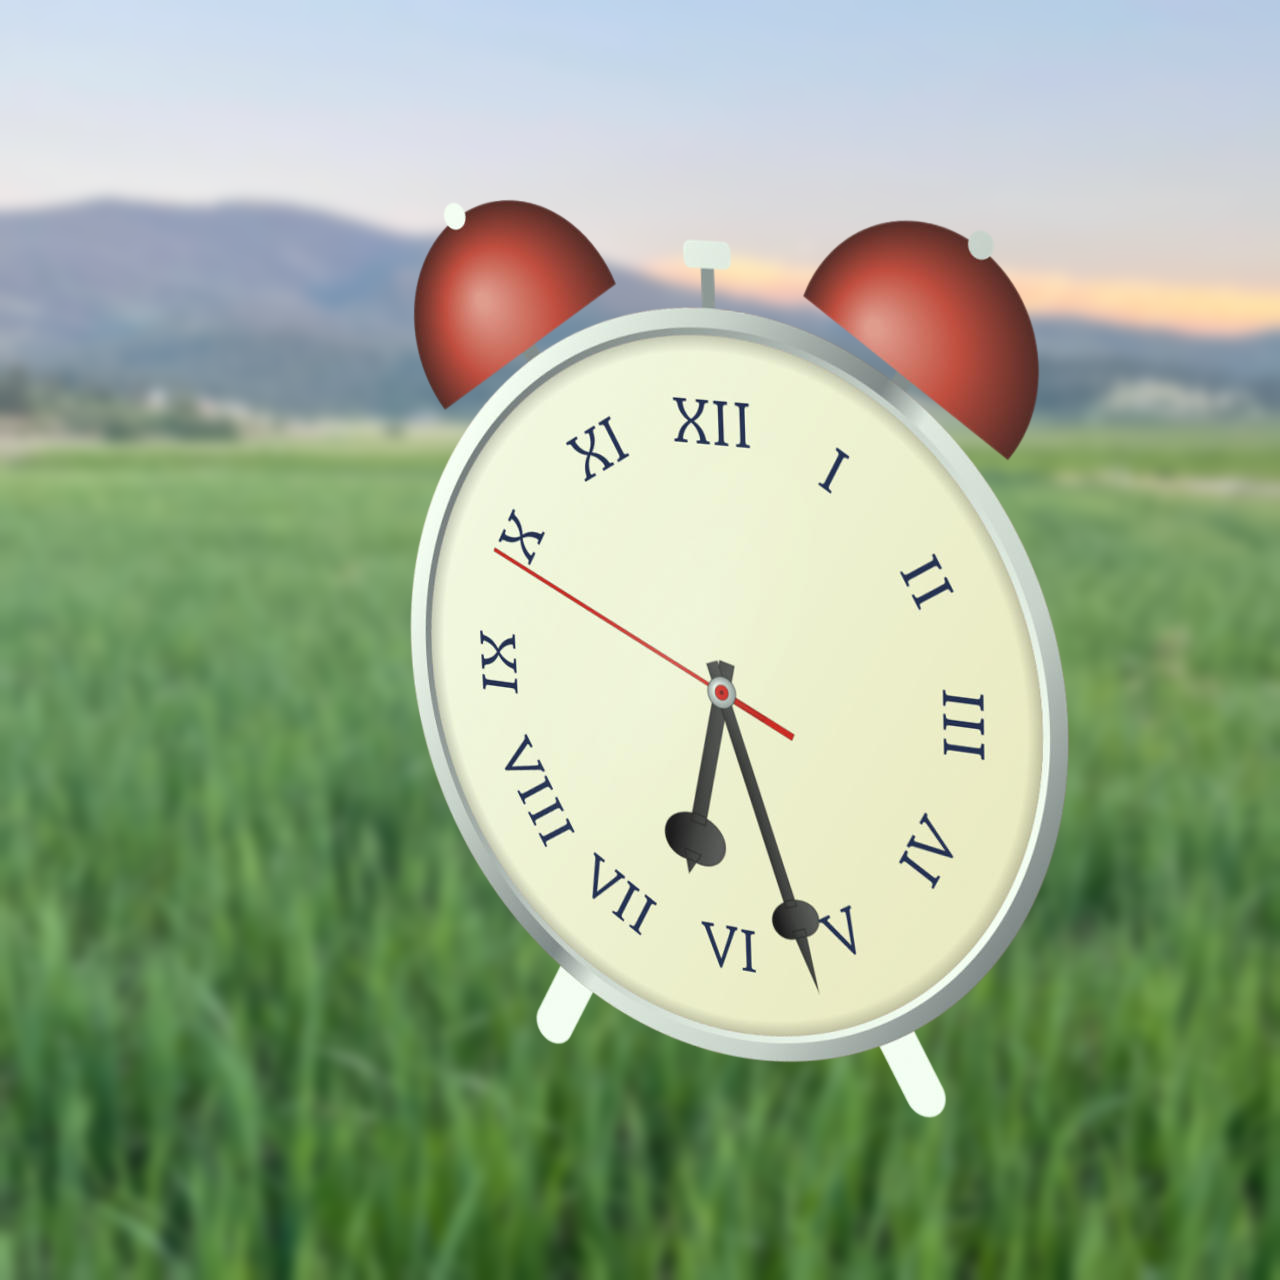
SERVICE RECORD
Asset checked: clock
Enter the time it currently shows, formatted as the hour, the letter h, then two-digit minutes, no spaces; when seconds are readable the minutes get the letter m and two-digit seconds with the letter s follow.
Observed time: 6h26m49s
